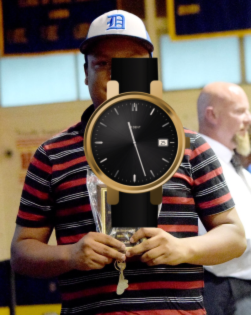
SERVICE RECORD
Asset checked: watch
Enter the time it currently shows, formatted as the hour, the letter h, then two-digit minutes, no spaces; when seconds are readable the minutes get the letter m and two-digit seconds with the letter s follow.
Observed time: 11h27
